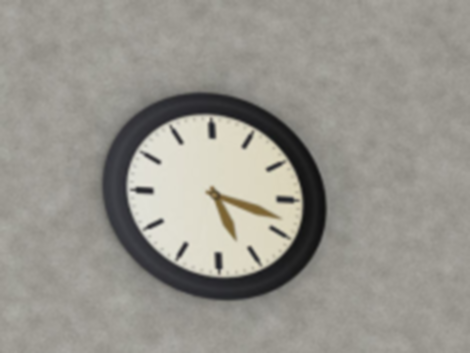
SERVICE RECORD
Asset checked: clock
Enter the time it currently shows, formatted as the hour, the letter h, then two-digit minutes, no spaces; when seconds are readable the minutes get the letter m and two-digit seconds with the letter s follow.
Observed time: 5h18
